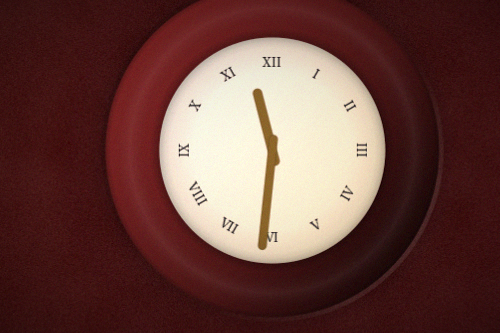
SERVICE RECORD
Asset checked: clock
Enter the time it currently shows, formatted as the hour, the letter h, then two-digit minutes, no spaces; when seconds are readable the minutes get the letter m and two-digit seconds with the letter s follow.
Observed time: 11h31
